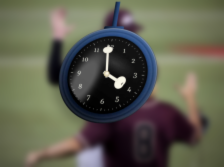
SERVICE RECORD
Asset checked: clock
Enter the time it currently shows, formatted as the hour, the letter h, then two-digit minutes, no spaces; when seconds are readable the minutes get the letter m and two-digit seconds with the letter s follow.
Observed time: 3h59
